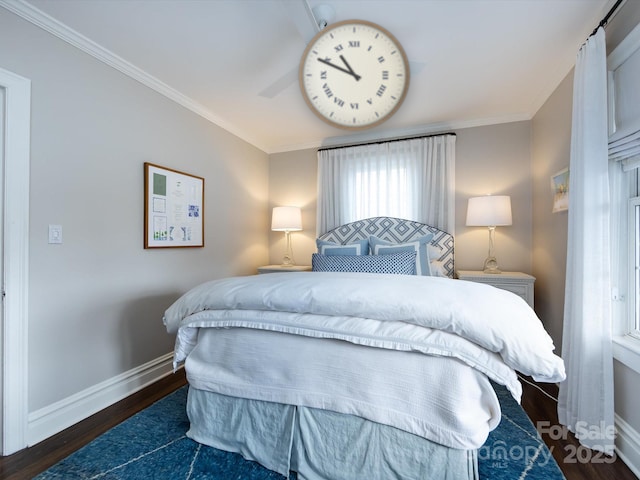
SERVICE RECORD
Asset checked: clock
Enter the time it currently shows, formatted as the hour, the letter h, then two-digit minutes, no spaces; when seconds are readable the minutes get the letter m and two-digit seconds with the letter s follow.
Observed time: 10h49
